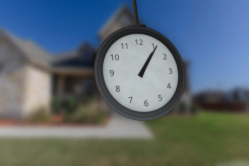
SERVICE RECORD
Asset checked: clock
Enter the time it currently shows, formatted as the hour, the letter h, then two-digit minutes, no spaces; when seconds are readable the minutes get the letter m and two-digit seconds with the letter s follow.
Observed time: 1h06
